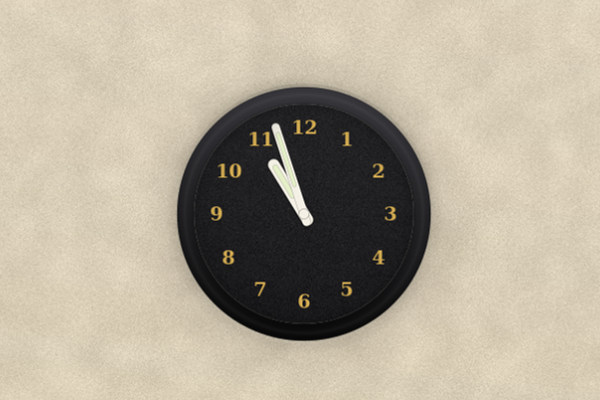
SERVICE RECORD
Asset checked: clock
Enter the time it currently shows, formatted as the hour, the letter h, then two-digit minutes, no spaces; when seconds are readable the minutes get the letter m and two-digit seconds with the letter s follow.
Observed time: 10h57
